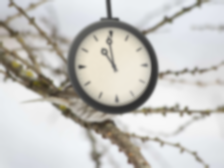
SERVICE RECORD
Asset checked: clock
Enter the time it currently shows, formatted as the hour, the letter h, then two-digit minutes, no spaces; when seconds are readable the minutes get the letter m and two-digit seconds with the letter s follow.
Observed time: 10h59
